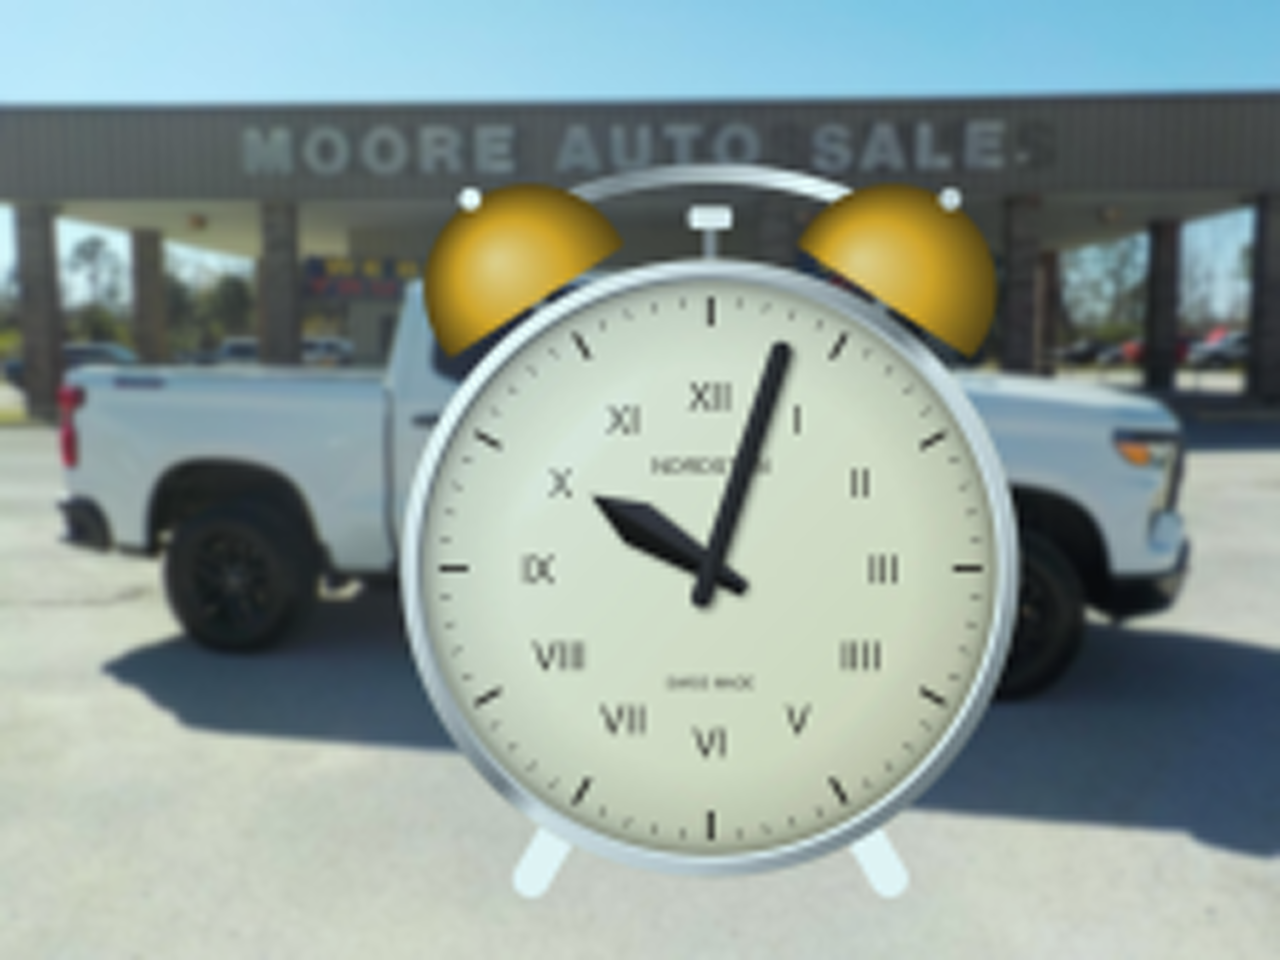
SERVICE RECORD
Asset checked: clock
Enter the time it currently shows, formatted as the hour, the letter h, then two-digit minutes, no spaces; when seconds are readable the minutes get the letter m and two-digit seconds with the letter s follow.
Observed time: 10h03
